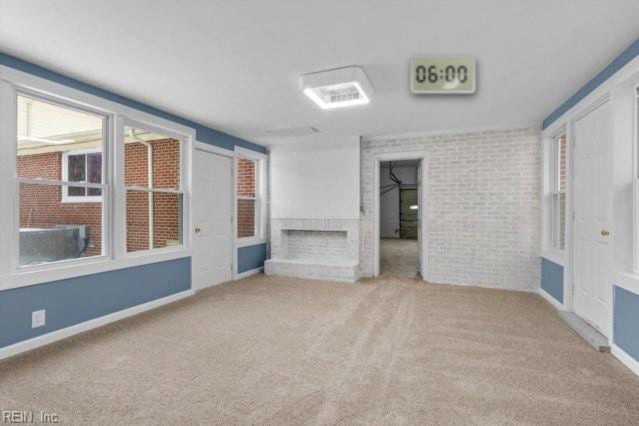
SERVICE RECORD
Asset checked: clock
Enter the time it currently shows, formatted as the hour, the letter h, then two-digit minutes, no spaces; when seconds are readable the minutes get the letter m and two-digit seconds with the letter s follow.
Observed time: 6h00
